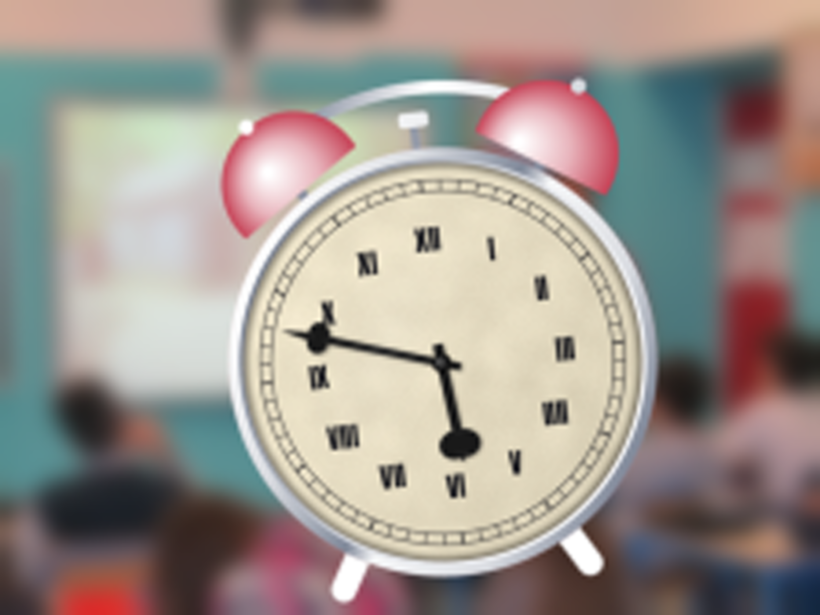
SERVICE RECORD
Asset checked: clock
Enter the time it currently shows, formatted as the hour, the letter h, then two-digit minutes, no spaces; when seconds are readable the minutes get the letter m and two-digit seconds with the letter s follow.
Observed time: 5h48
